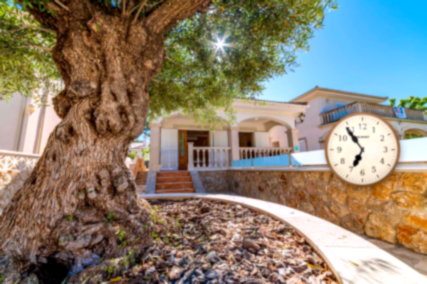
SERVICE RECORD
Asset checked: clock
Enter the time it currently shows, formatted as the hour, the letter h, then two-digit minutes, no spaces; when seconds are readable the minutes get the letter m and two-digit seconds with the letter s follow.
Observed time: 6h54
